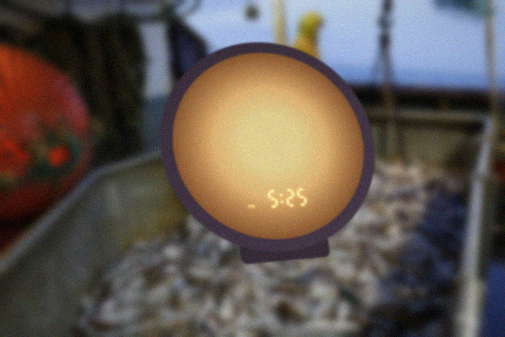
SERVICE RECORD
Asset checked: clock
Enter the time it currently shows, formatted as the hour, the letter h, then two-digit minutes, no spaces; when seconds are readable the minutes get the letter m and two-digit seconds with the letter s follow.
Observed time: 5h25
